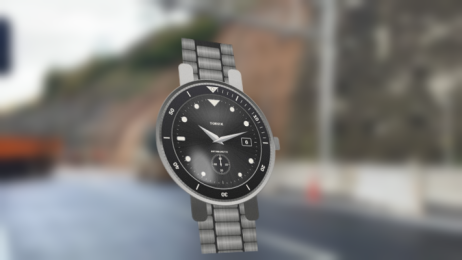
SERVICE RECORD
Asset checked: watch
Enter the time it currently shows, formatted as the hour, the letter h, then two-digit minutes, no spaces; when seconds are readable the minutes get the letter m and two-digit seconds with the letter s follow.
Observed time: 10h12
